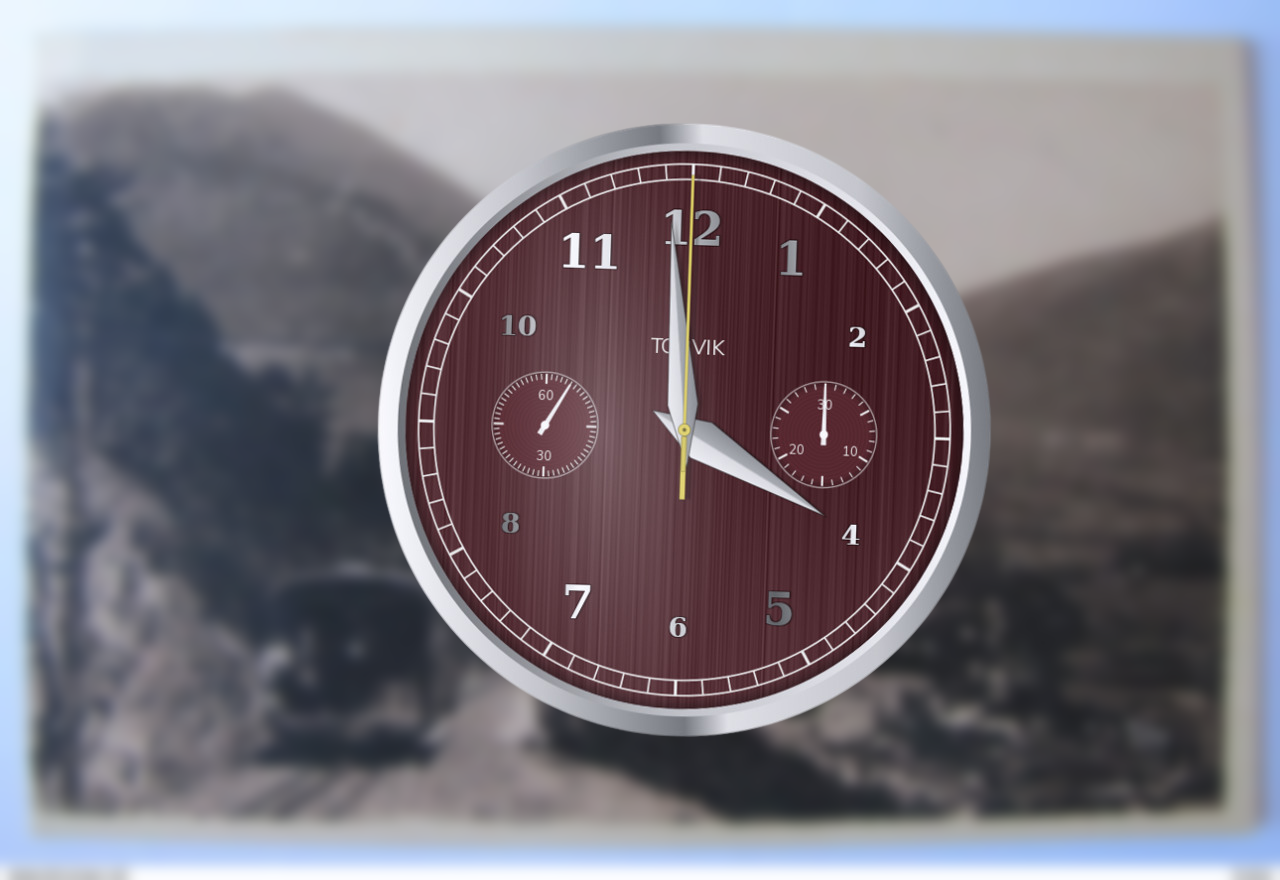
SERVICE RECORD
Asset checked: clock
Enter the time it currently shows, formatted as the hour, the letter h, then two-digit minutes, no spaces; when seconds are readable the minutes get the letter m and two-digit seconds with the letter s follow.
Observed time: 3h59m05s
